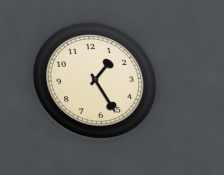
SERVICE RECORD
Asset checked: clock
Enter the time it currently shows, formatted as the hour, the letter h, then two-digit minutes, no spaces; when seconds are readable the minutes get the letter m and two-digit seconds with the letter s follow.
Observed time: 1h26
